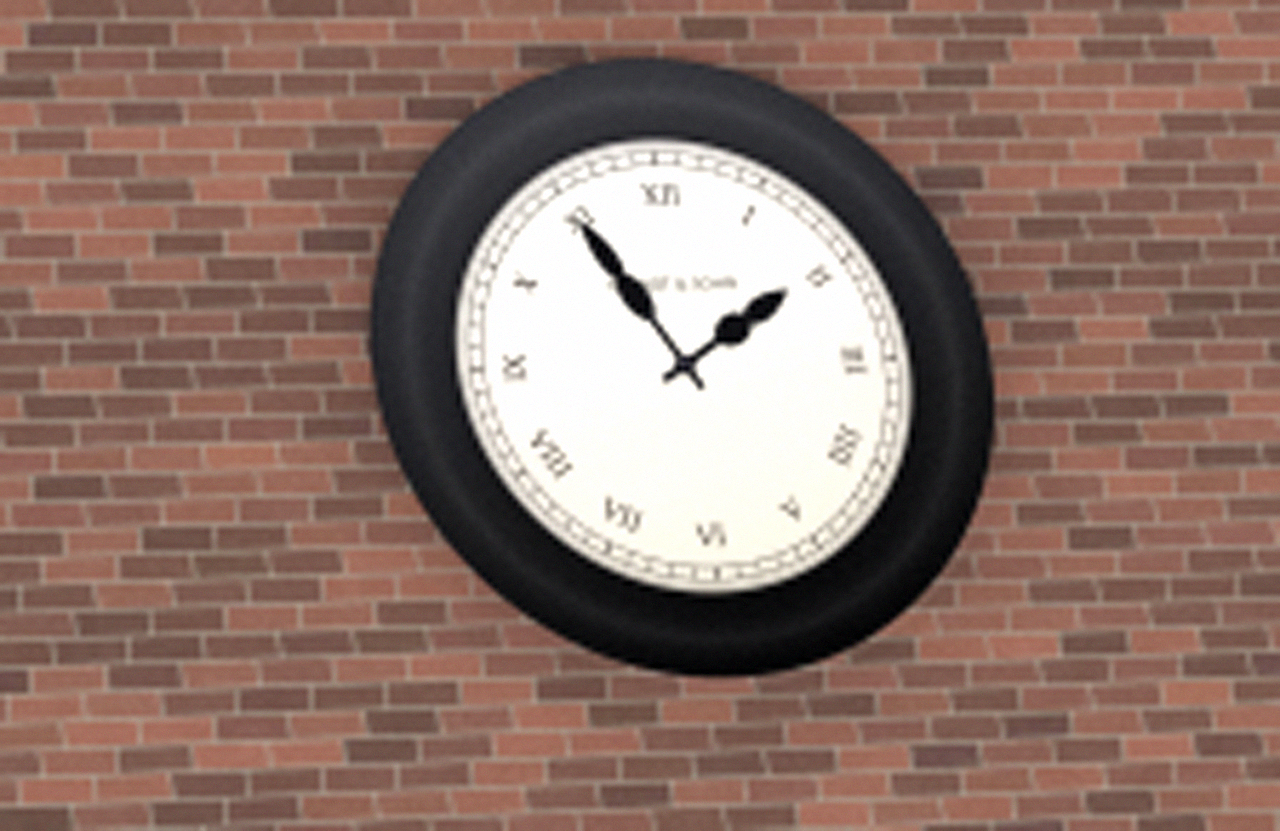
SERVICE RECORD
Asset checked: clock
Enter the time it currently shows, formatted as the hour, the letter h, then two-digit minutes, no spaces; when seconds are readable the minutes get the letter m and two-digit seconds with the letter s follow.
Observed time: 1h55
